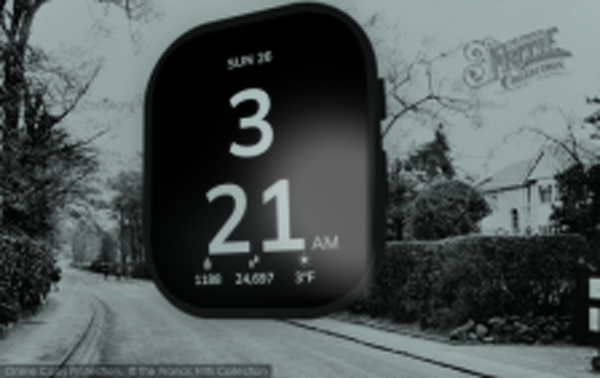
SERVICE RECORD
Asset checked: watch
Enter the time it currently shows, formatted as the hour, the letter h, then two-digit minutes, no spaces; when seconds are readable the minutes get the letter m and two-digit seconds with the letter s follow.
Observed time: 3h21
